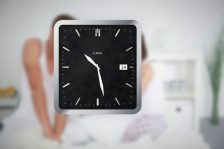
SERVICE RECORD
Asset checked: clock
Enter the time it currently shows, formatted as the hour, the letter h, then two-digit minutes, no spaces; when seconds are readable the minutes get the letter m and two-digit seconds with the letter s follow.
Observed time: 10h28
